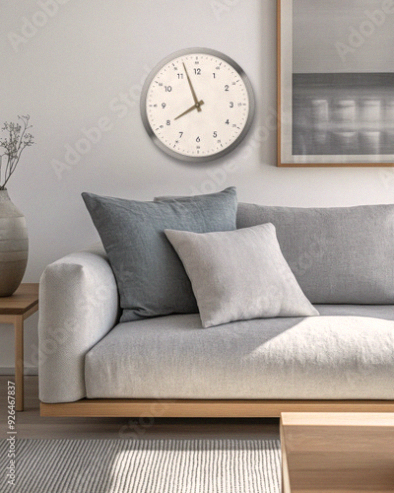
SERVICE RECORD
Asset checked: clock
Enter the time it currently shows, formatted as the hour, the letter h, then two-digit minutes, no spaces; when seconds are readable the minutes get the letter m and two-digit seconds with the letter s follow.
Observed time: 7h57
